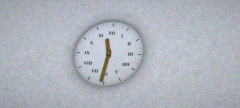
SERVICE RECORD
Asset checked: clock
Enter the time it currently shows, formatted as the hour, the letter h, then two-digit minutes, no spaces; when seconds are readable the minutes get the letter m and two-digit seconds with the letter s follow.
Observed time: 11h31
